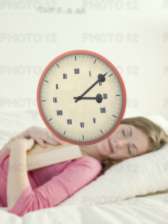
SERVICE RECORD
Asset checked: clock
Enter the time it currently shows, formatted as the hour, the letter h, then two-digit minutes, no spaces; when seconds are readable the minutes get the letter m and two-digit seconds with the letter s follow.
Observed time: 3h09
